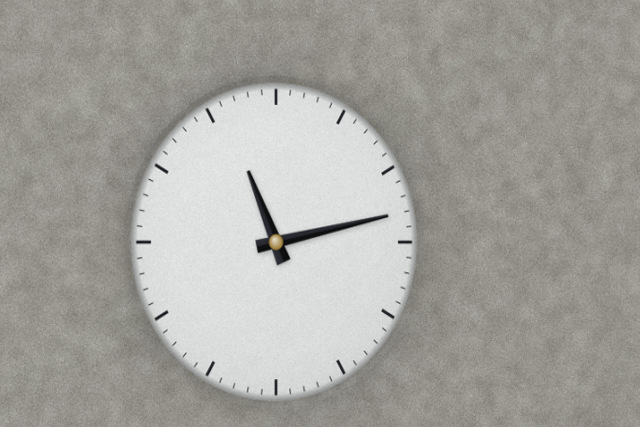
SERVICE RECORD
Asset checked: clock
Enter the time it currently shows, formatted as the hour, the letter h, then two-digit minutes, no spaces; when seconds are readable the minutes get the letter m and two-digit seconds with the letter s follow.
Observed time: 11h13
